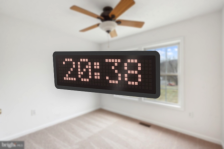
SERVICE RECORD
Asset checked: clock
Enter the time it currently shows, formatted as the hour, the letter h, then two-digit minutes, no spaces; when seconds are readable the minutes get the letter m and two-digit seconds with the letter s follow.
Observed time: 20h38
